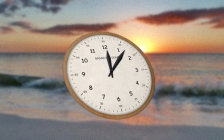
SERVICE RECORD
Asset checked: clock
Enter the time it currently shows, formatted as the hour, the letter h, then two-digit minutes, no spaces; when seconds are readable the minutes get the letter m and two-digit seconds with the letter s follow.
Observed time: 12h07
